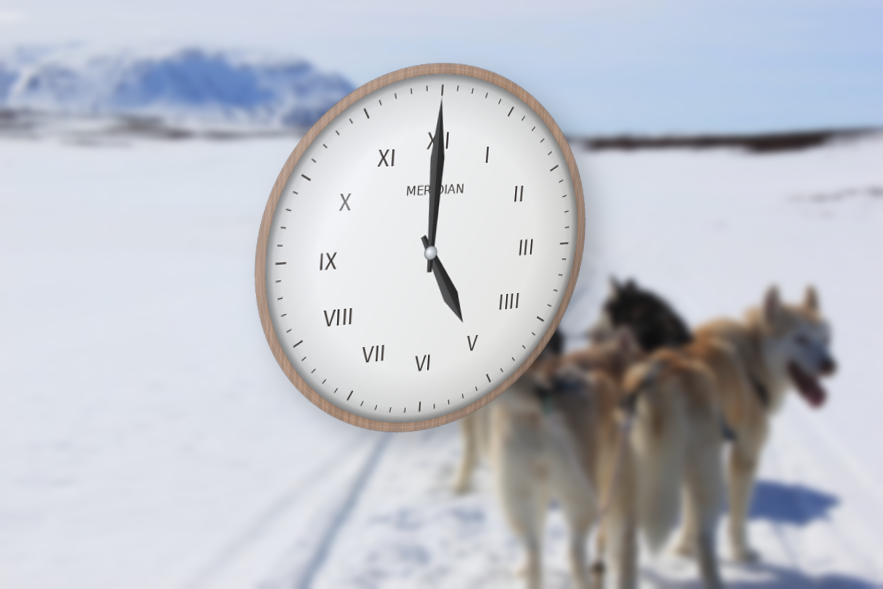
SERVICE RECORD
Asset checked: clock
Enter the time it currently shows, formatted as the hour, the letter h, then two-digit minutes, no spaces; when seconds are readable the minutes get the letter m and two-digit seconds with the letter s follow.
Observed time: 5h00
